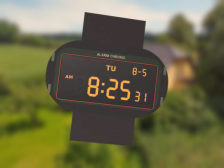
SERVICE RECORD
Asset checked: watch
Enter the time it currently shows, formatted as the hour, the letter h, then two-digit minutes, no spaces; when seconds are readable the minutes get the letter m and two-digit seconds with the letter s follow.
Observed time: 8h25m31s
